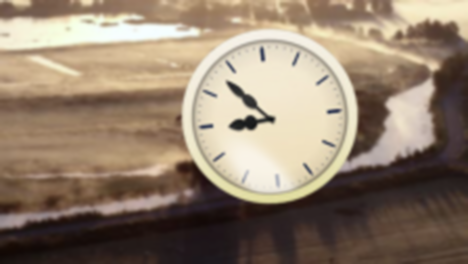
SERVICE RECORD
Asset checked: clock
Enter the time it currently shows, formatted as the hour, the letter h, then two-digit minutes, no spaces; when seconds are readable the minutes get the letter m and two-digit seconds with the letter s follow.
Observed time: 8h53
